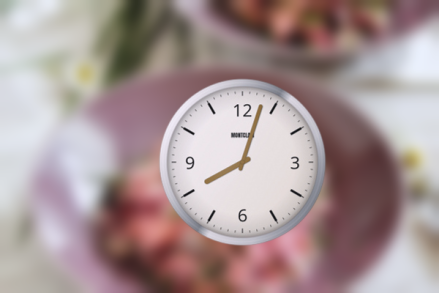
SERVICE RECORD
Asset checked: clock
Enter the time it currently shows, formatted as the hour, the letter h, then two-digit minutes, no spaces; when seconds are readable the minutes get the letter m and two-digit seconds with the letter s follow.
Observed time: 8h03
